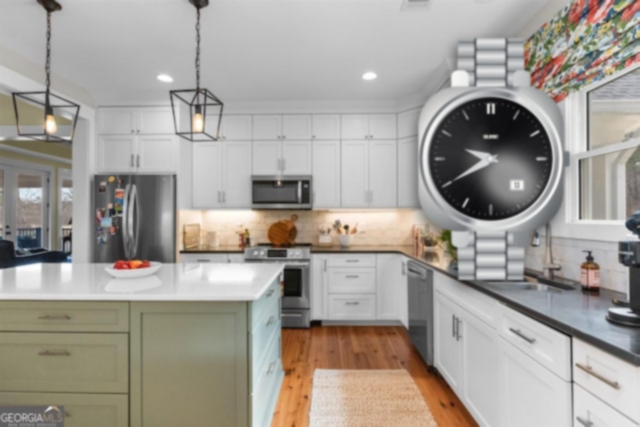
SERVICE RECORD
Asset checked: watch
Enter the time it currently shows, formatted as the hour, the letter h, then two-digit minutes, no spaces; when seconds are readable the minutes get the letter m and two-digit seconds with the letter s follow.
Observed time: 9h40
